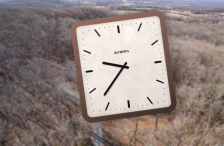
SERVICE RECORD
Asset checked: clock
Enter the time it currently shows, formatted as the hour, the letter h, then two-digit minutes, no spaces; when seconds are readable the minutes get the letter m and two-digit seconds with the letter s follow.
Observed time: 9h37
